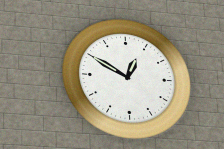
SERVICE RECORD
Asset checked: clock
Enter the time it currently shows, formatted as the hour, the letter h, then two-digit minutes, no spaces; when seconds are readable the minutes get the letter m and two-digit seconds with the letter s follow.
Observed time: 12h50
